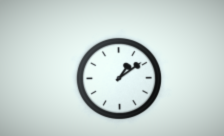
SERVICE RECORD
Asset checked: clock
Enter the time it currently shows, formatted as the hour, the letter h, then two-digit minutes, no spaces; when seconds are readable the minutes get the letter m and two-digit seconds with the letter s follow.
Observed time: 1h09
